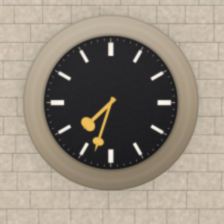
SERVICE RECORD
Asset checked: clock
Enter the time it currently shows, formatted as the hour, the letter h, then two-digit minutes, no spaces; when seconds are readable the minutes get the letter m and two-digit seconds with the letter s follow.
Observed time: 7h33
